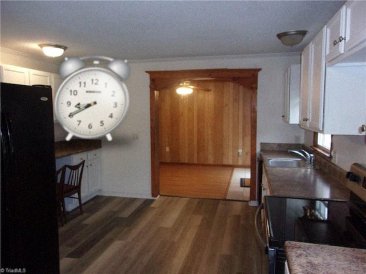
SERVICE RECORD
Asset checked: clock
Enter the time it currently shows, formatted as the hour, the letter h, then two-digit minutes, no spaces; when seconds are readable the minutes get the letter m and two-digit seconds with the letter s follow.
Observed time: 8h40
